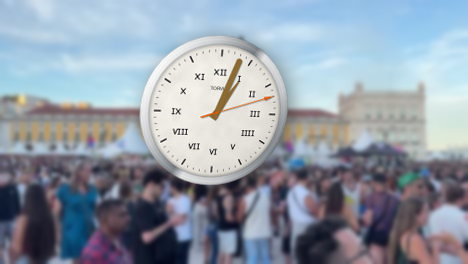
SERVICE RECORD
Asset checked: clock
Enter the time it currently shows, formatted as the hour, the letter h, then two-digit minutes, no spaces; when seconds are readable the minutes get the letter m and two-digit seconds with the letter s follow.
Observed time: 1h03m12s
